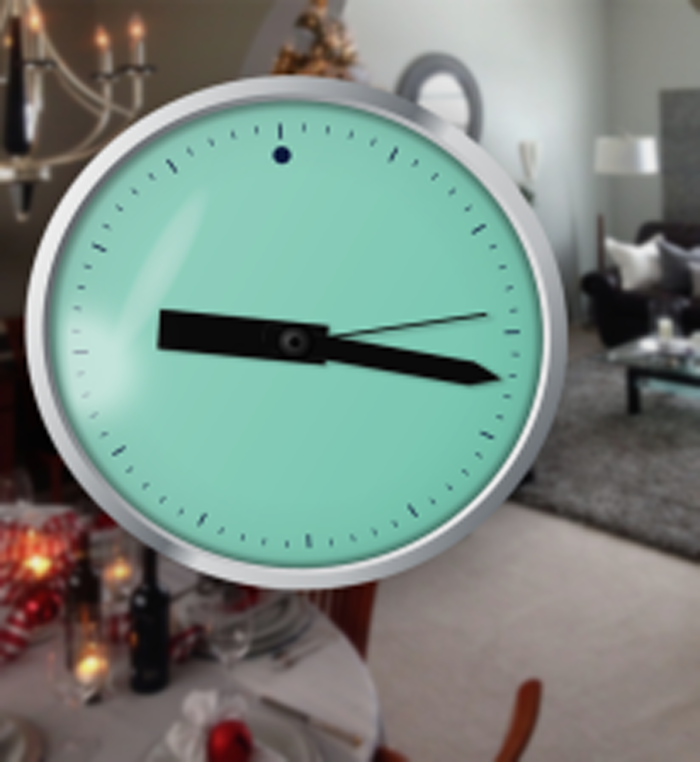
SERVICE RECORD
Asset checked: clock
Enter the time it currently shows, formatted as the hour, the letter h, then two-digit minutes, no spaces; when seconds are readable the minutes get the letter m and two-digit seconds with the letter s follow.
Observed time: 9h17m14s
